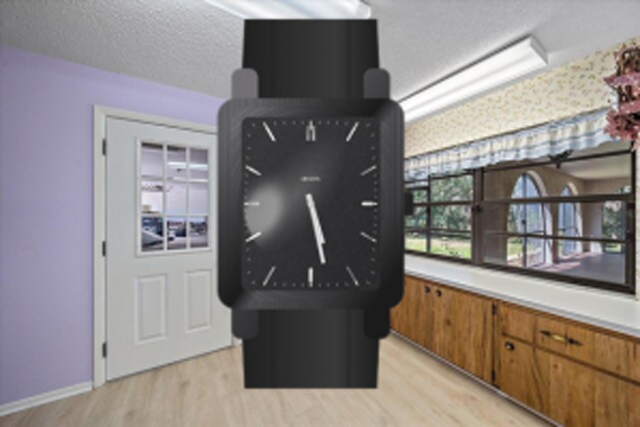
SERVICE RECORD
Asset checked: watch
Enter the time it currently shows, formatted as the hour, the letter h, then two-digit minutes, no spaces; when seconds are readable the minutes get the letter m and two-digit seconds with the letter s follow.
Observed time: 5h28
